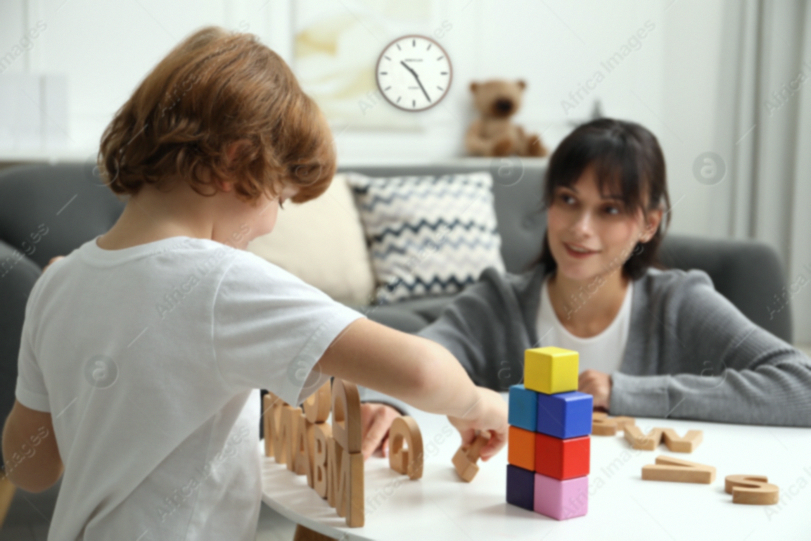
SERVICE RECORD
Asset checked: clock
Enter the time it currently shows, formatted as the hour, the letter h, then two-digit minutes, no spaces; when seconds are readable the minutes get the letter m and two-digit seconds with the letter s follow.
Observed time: 10h25
